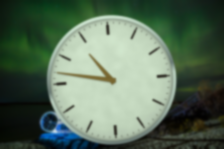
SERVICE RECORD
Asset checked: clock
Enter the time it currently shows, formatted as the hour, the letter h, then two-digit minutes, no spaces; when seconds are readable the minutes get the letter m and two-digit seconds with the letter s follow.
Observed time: 10h47
